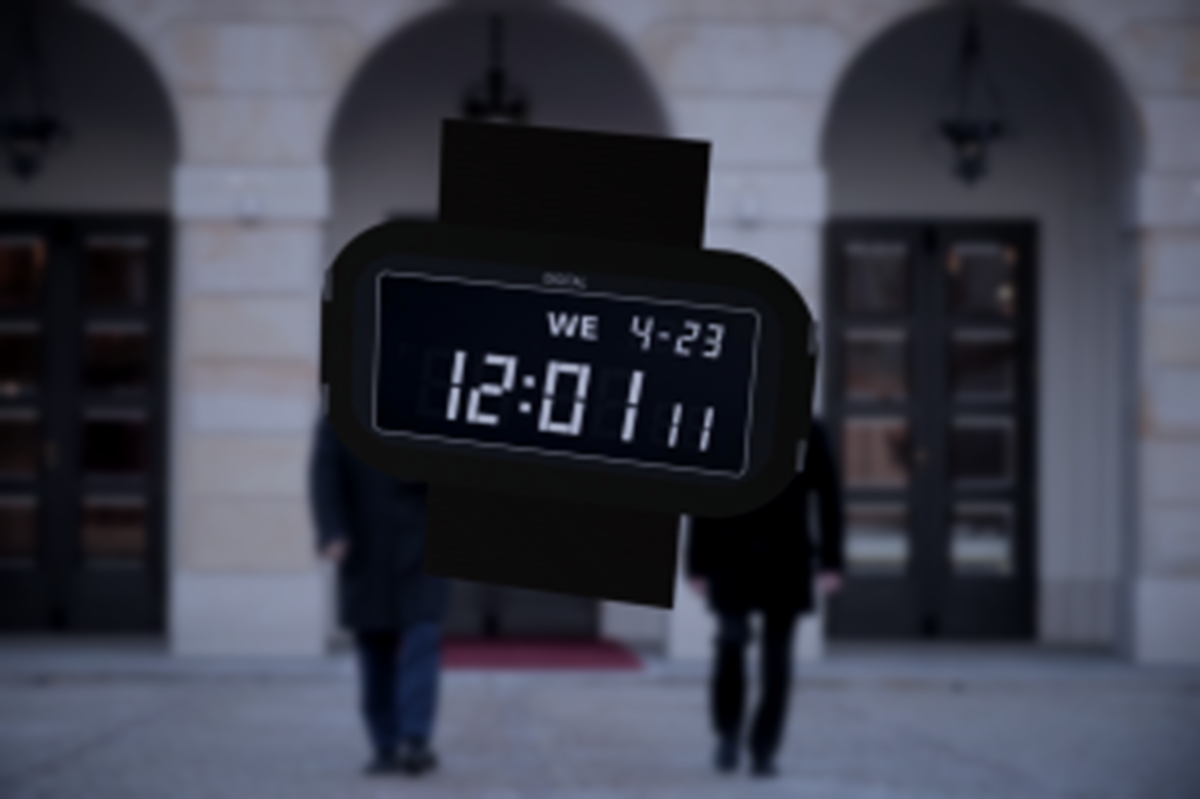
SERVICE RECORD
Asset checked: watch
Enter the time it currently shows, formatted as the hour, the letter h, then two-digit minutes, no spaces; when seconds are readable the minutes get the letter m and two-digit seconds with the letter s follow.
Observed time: 12h01m11s
